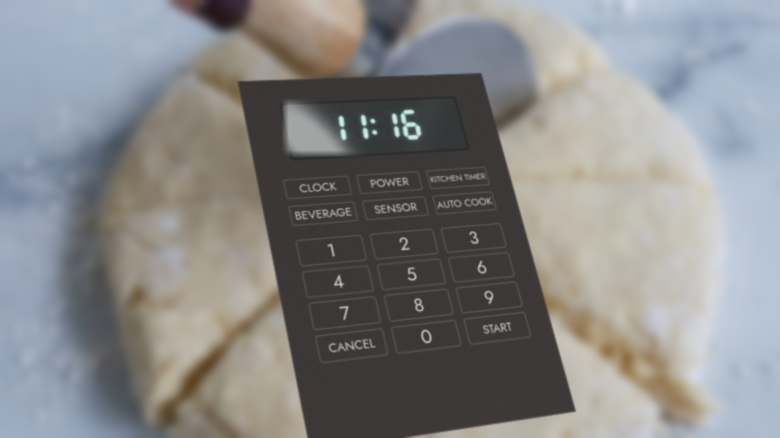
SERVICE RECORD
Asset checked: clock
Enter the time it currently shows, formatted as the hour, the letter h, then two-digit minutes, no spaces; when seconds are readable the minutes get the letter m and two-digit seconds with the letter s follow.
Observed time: 11h16
